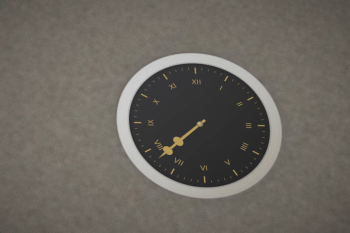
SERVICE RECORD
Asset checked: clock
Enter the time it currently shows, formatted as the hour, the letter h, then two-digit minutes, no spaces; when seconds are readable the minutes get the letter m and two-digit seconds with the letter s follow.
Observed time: 7h38
